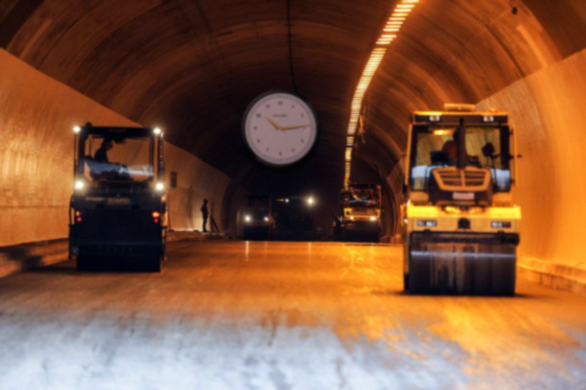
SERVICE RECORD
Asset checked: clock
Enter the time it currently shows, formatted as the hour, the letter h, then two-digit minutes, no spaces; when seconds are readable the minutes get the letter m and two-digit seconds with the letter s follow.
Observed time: 10h14
